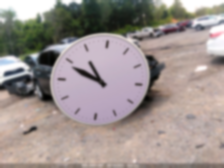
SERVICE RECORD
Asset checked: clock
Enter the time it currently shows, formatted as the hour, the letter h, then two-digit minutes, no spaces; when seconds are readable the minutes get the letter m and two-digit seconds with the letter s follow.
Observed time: 10h49
